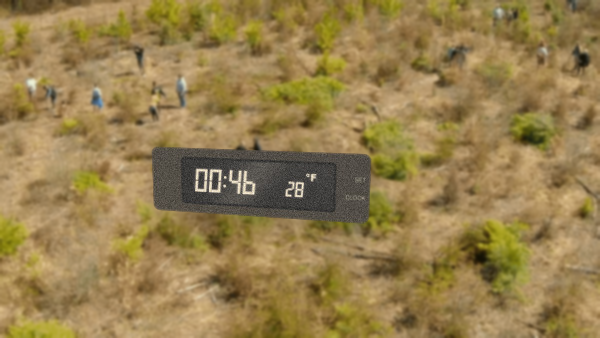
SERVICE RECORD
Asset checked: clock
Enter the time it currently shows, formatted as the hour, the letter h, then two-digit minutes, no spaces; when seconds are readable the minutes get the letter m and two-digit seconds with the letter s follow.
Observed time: 0h46
